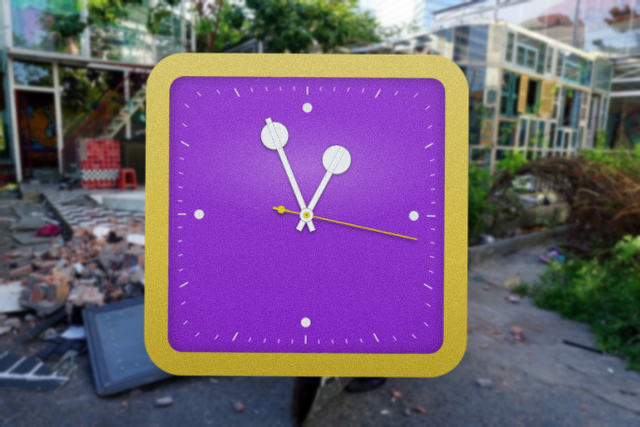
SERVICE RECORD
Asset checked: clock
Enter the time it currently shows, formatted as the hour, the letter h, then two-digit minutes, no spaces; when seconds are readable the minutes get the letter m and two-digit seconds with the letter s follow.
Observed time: 12h56m17s
